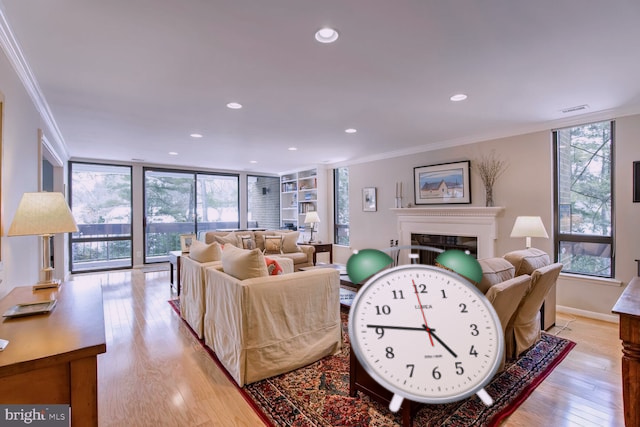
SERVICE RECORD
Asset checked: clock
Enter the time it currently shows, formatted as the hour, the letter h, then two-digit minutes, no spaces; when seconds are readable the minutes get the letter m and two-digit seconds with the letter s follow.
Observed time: 4h45m59s
